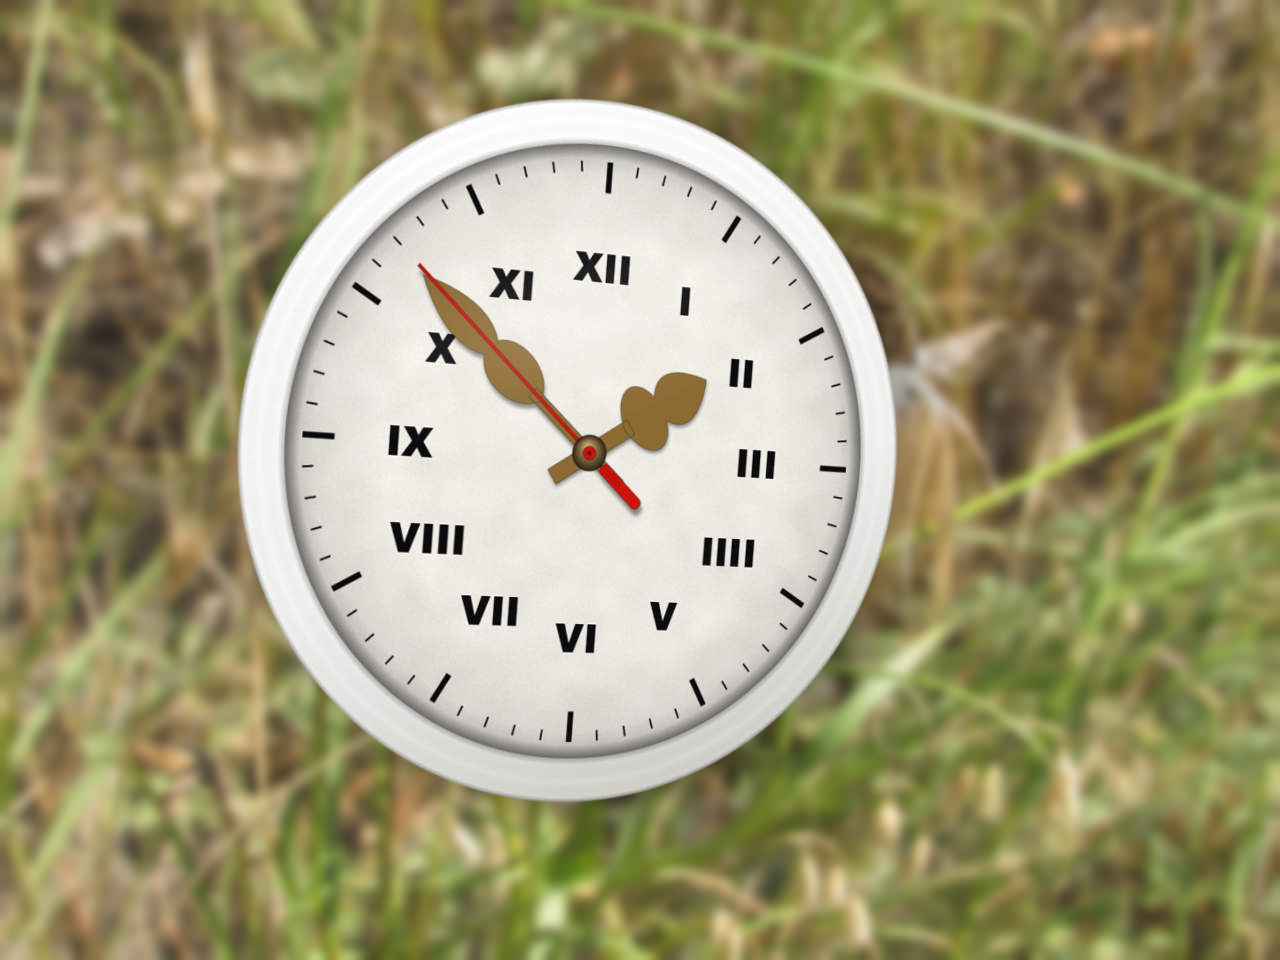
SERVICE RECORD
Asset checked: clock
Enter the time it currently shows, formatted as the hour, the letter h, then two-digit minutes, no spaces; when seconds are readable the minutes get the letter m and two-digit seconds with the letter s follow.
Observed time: 1h51m52s
